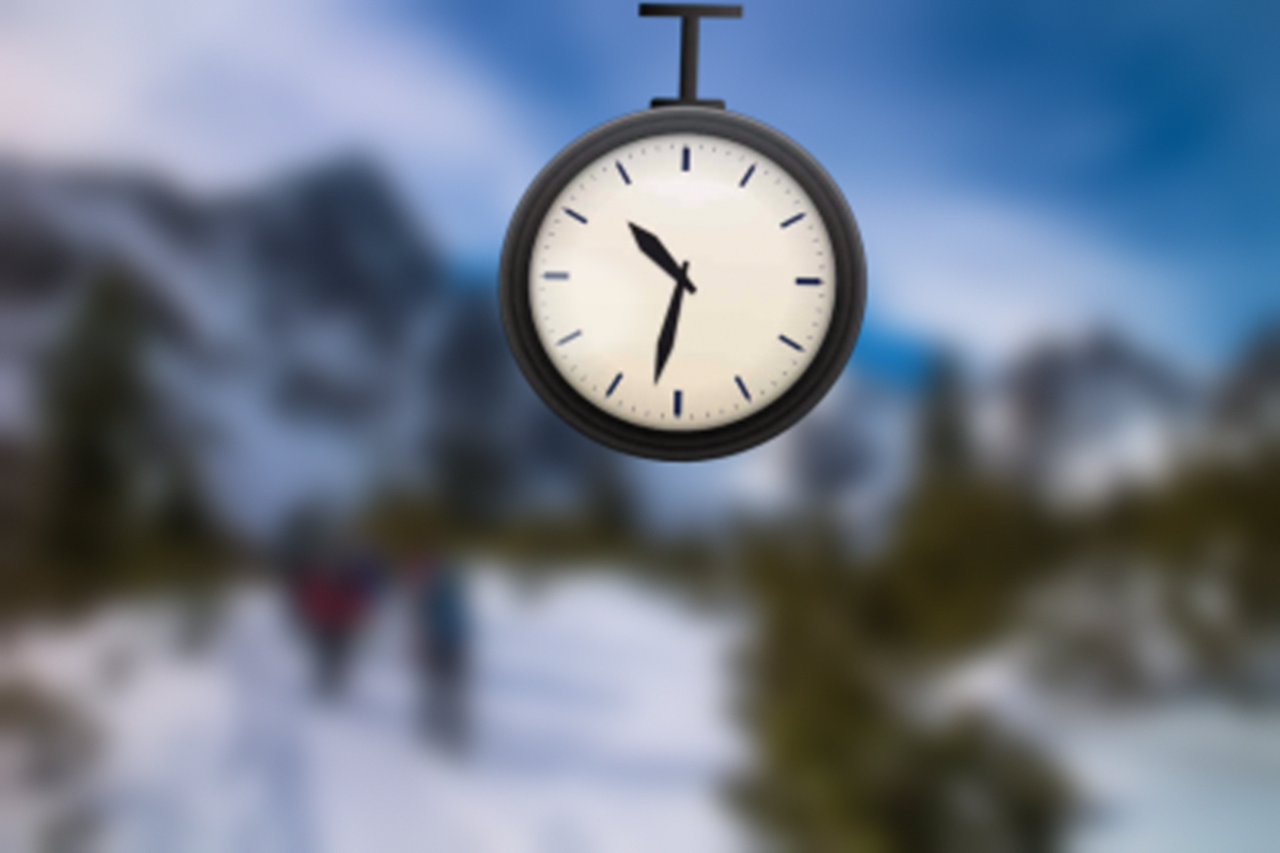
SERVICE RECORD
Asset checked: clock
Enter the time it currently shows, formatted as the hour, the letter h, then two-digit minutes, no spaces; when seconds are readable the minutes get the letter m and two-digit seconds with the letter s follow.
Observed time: 10h32
